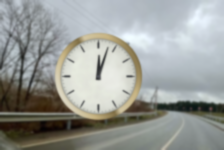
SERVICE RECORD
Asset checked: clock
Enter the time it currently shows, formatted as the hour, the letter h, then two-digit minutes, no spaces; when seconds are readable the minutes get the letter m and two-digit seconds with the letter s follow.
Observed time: 12h03
